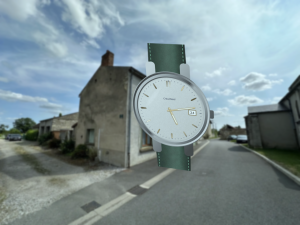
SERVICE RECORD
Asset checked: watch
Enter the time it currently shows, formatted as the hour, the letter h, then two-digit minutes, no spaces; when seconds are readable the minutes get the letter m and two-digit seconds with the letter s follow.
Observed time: 5h13
